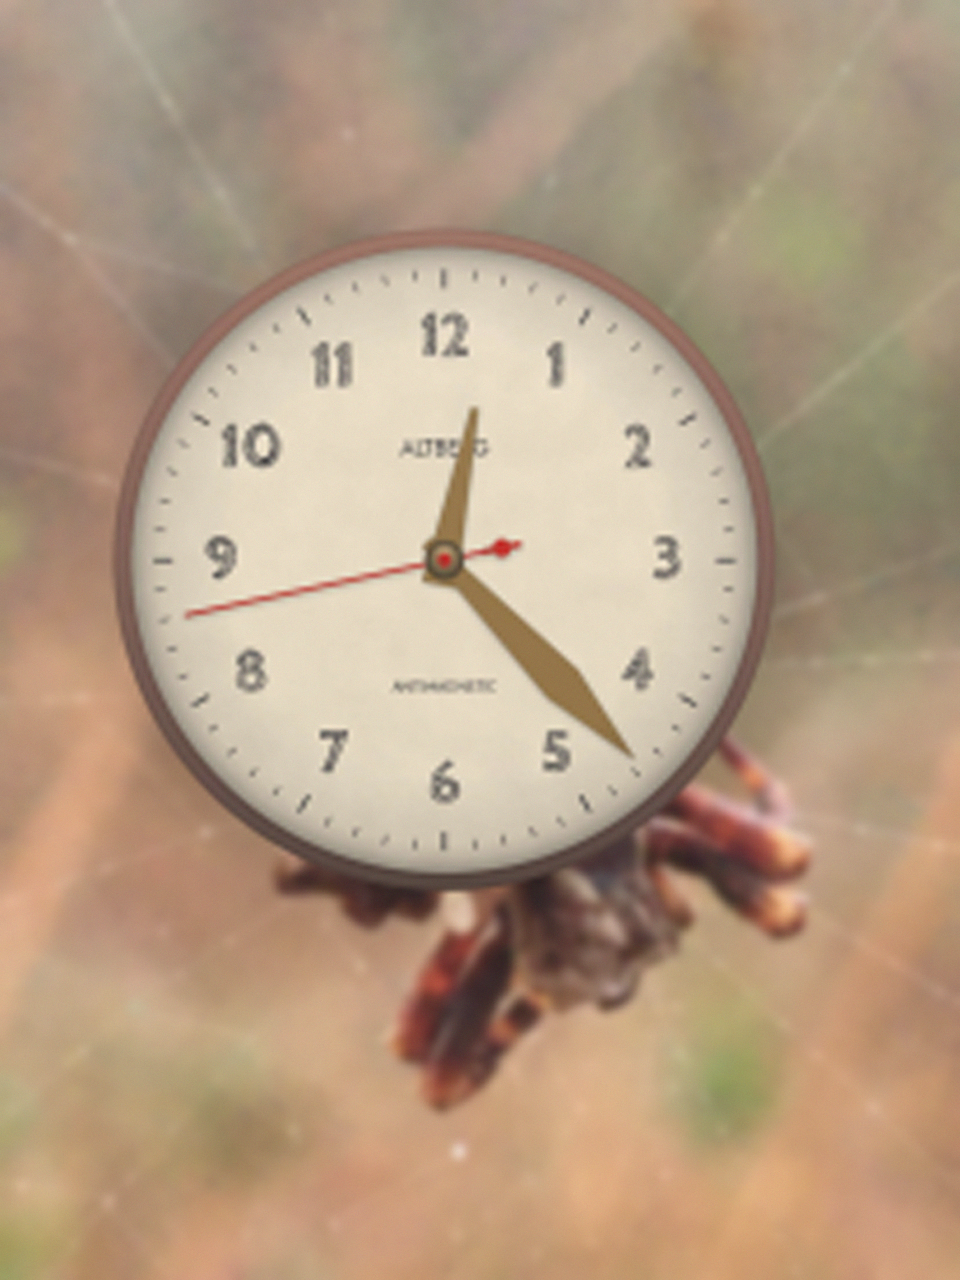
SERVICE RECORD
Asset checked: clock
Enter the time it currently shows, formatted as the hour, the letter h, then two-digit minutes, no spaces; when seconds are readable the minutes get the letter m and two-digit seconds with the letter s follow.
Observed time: 12h22m43s
